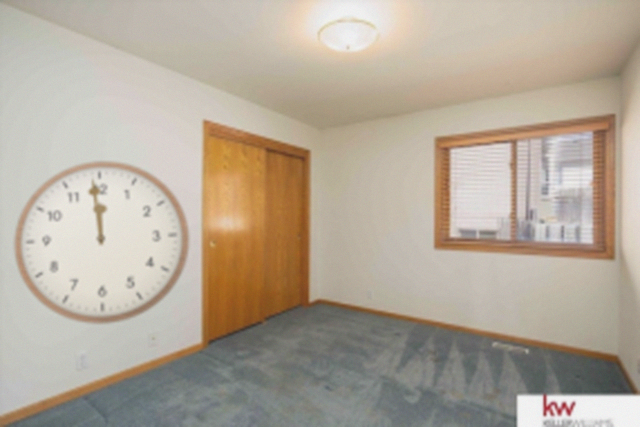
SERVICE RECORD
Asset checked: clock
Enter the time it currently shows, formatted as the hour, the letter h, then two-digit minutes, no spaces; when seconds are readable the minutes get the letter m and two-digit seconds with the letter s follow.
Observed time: 11h59
